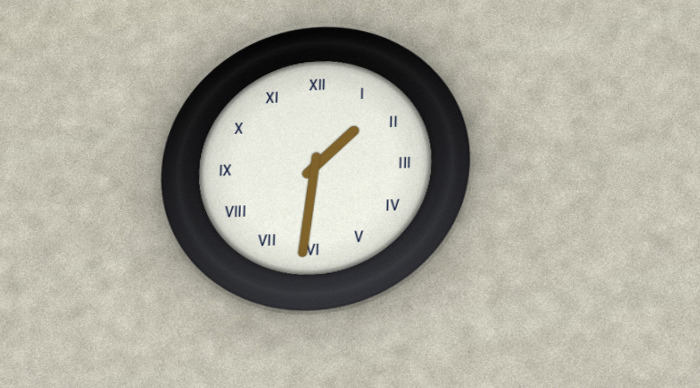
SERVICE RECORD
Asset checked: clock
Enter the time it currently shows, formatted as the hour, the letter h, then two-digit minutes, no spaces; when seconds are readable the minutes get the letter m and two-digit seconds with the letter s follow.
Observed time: 1h31
